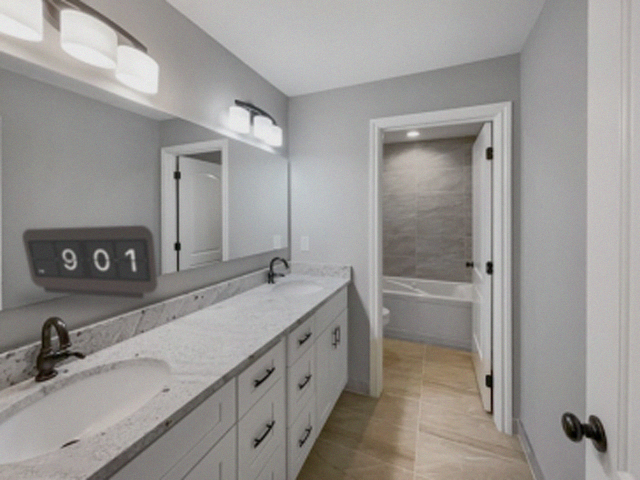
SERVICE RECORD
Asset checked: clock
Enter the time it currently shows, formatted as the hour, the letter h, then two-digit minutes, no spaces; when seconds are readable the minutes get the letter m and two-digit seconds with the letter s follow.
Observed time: 9h01
